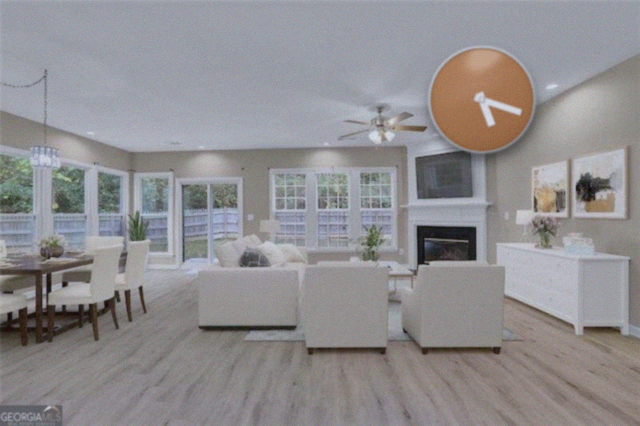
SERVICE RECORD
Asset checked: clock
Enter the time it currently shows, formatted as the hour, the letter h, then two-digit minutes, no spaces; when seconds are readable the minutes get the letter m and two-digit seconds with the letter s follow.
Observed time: 5h18
